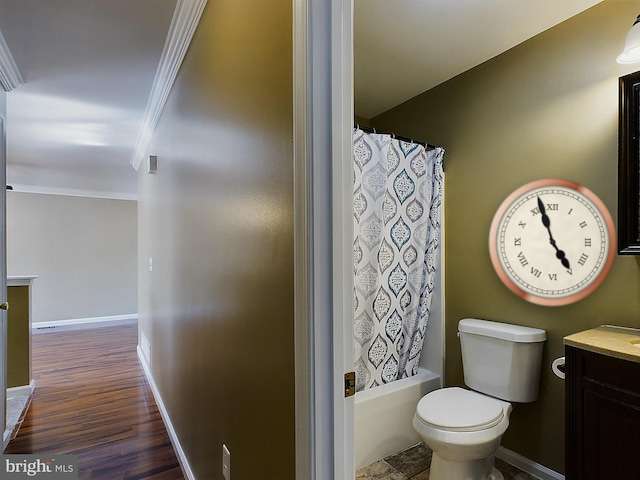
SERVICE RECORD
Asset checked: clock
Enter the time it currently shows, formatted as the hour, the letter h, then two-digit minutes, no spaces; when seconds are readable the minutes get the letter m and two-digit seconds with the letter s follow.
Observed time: 4h57
